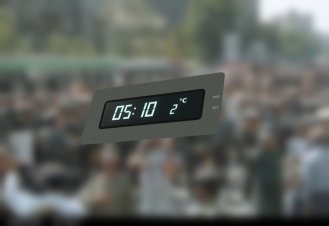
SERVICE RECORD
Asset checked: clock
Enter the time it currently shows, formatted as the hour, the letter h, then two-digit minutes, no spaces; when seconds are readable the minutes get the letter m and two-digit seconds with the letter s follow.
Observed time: 5h10
